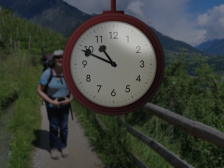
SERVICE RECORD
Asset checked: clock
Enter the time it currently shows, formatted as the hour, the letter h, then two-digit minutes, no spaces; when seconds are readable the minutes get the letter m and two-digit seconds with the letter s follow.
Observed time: 10h49
